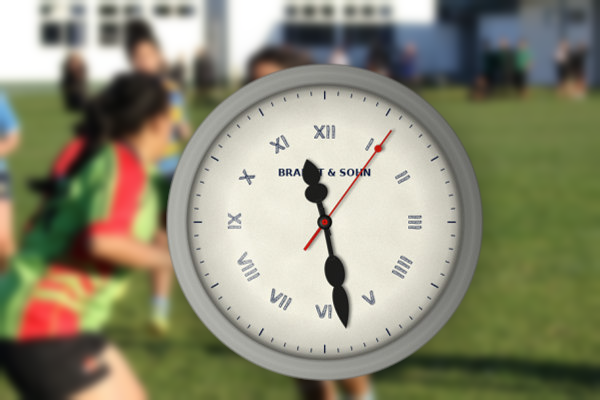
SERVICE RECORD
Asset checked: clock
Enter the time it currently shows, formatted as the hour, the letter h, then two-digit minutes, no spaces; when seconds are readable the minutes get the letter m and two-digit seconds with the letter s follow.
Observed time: 11h28m06s
